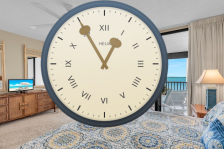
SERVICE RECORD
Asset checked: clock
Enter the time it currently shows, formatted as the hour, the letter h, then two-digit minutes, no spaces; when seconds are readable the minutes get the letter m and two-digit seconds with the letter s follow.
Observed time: 12h55
